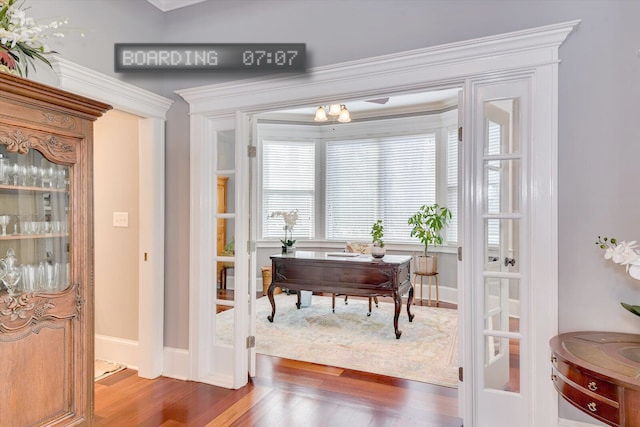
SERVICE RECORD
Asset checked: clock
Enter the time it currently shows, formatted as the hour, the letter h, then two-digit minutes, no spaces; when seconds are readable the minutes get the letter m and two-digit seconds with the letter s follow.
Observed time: 7h07
